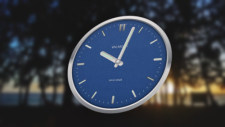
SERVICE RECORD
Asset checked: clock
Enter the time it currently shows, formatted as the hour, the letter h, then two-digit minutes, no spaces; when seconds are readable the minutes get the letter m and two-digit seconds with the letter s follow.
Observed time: 10h03
